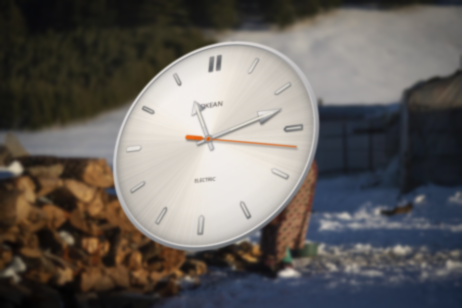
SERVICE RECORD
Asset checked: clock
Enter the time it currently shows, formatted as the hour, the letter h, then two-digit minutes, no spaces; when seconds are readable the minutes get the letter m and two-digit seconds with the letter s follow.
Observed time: 11h12m17s
